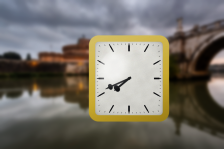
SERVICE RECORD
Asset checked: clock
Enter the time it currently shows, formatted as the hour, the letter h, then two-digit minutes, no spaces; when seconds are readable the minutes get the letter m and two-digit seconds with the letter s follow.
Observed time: 7h41
